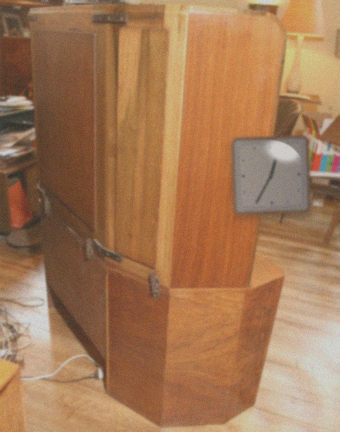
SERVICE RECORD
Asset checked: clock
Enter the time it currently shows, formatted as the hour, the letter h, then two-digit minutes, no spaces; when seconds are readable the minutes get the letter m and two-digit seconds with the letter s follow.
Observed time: 12h35
